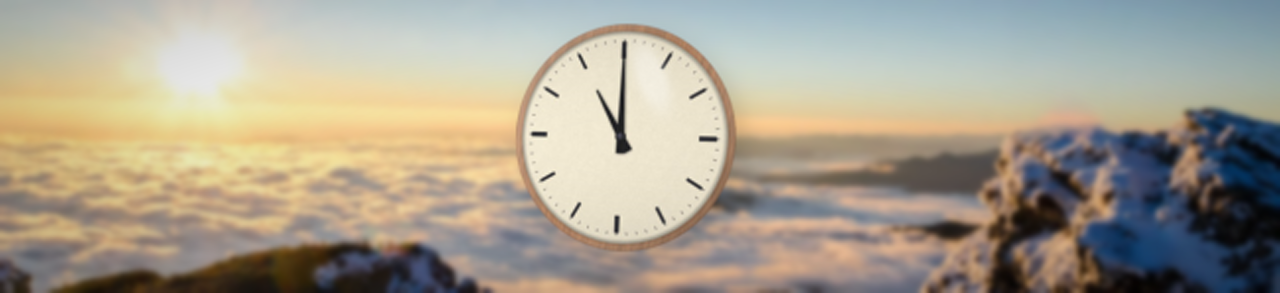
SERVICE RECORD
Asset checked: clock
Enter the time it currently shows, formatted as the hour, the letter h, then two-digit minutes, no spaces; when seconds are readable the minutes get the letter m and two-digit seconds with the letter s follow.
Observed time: 11h00
